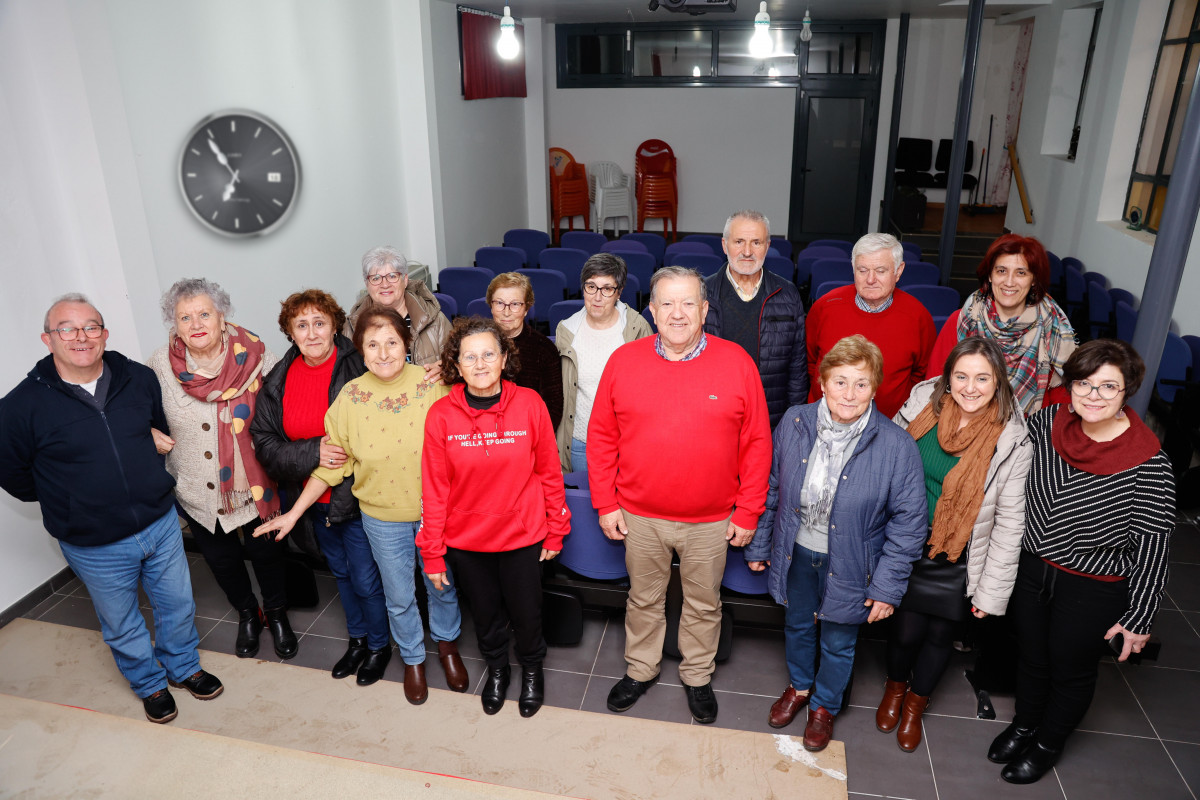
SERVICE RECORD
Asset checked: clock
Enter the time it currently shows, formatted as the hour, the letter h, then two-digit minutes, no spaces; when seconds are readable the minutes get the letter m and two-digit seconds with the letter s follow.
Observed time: 6h54
